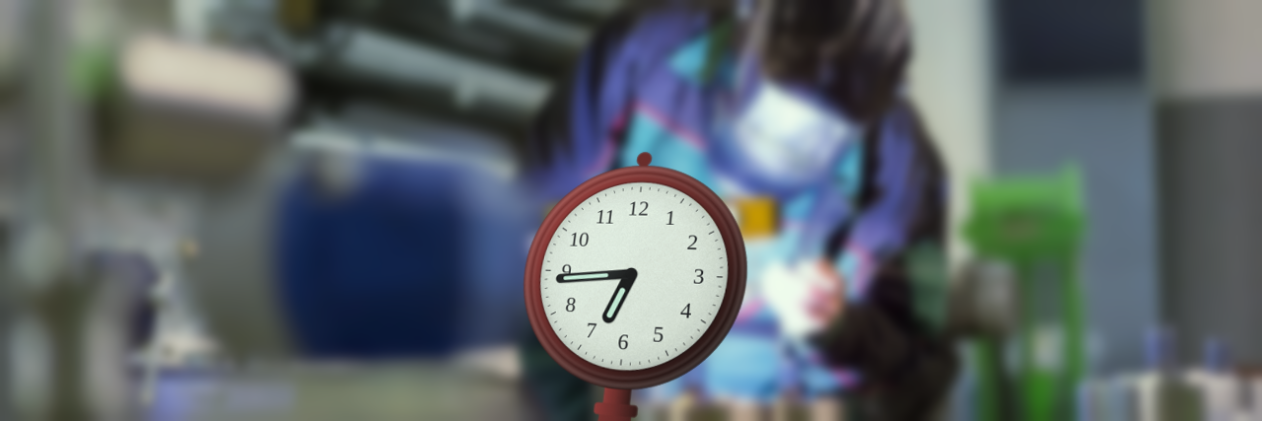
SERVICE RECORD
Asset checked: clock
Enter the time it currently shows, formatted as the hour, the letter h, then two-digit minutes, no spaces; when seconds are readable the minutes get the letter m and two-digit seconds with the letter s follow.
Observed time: 6h44
